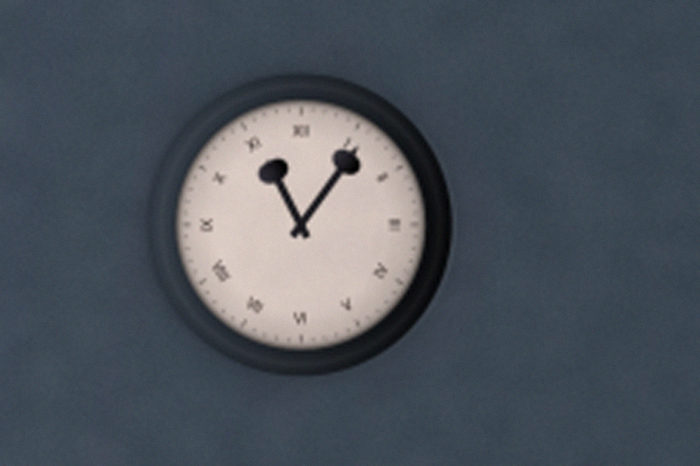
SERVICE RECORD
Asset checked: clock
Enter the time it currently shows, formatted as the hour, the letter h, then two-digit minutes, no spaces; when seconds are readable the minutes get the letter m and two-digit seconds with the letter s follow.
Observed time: 11h06
